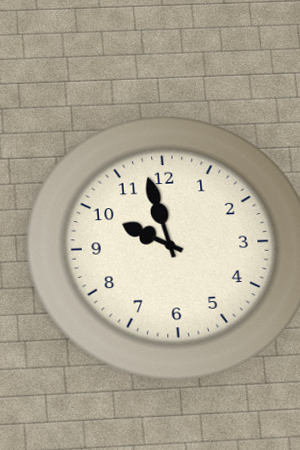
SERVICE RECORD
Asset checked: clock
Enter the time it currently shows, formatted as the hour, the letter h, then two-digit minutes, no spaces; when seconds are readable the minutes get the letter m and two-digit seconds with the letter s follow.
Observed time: 9h58
